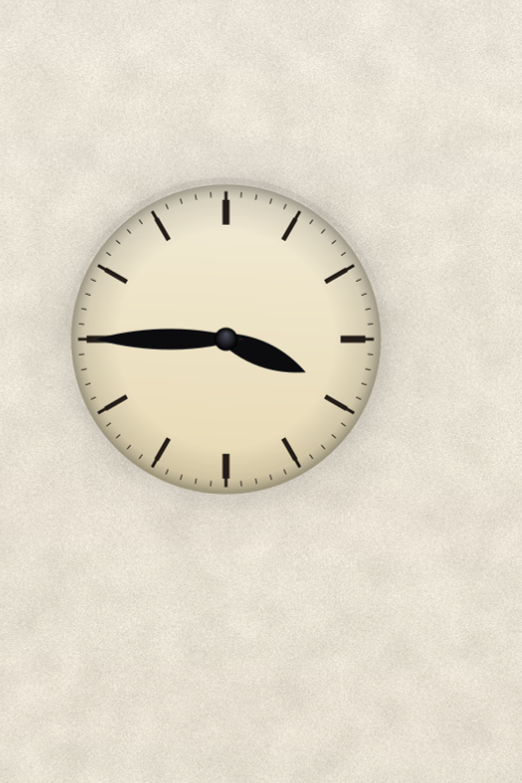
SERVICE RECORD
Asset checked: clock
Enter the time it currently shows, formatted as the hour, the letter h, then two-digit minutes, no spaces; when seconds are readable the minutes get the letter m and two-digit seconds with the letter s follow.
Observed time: 3h45
